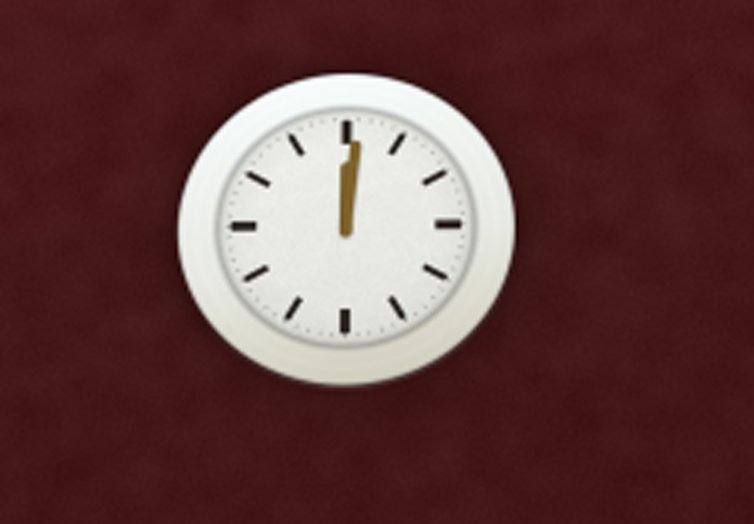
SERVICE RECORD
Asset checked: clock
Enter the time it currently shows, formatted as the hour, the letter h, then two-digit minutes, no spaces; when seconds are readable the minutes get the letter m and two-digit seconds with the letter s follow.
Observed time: 12h01
